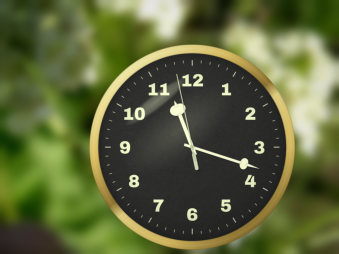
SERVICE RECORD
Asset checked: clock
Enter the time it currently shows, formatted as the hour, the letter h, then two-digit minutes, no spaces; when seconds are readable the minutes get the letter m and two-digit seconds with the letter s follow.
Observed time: 11h17m58s
